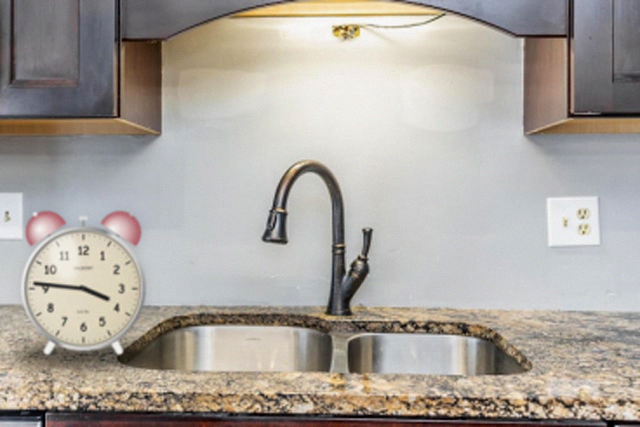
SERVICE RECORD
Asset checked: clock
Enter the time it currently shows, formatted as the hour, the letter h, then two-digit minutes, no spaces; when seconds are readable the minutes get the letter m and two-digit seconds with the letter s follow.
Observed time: 3h46
